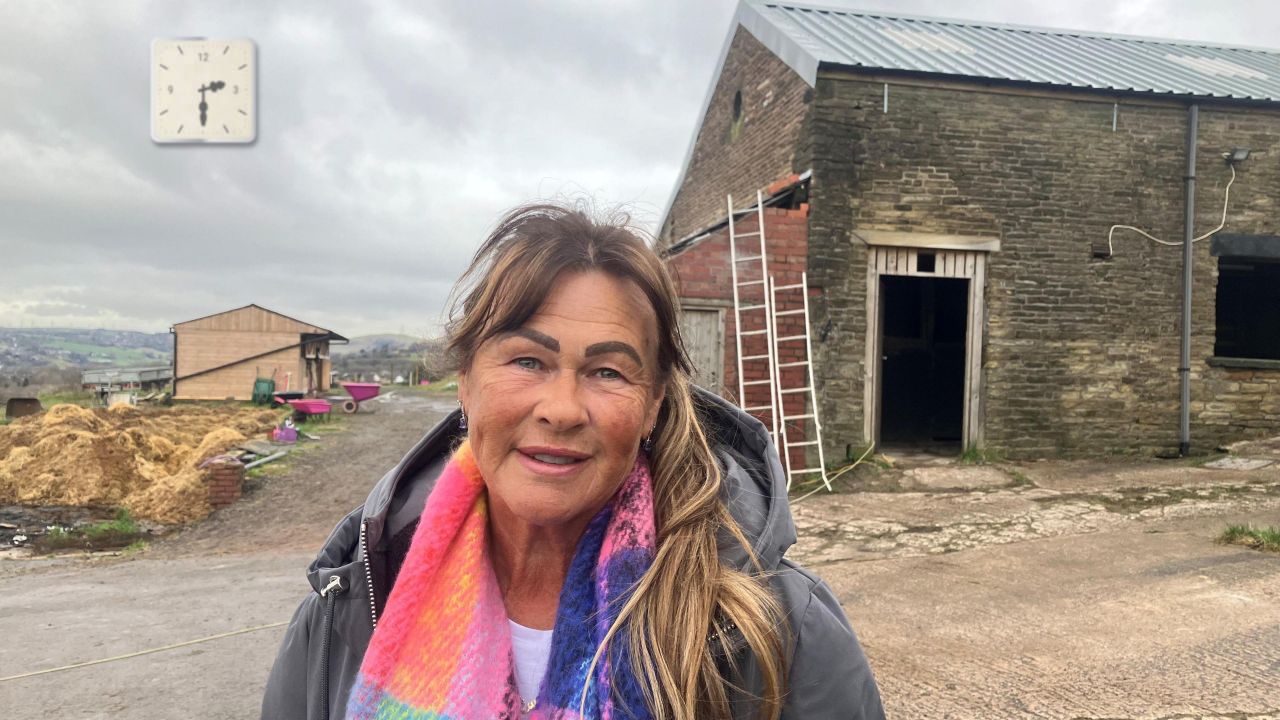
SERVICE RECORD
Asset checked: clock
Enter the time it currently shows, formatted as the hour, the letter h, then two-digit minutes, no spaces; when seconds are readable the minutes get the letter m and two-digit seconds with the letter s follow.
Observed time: 2h30
